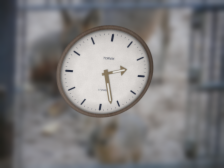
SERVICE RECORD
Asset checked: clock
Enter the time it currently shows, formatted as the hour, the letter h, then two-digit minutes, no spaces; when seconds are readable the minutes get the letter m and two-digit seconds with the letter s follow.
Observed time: 2h27
